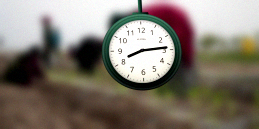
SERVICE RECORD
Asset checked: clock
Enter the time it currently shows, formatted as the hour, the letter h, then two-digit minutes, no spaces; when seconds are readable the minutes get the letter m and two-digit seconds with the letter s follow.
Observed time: 8h14
